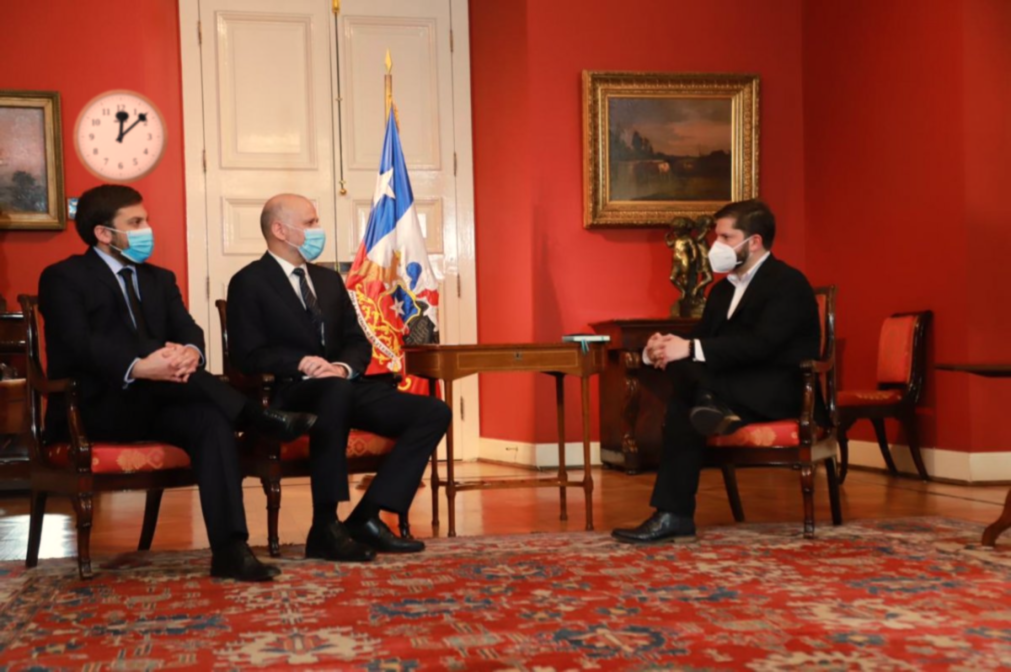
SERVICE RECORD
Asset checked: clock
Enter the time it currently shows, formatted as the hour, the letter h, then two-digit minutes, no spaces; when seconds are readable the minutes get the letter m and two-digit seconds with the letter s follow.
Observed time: 12h08
